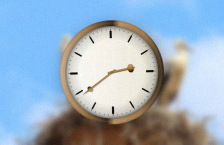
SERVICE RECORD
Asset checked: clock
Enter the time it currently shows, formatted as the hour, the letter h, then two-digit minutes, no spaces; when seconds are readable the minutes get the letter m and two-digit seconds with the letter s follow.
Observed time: 2h39
